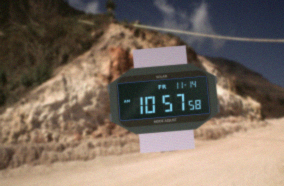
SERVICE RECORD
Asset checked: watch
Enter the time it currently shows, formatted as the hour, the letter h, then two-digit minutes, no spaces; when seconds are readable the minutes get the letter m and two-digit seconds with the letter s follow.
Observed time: 10h57m58s
